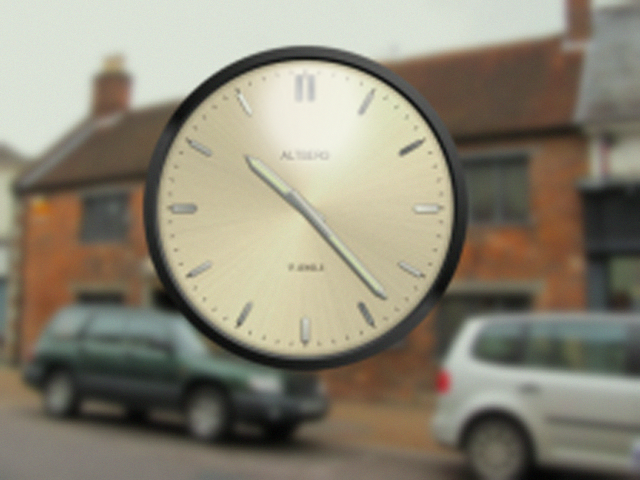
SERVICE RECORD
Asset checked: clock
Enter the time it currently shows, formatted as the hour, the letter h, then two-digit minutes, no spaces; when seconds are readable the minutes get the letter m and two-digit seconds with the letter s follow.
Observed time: 10h23
